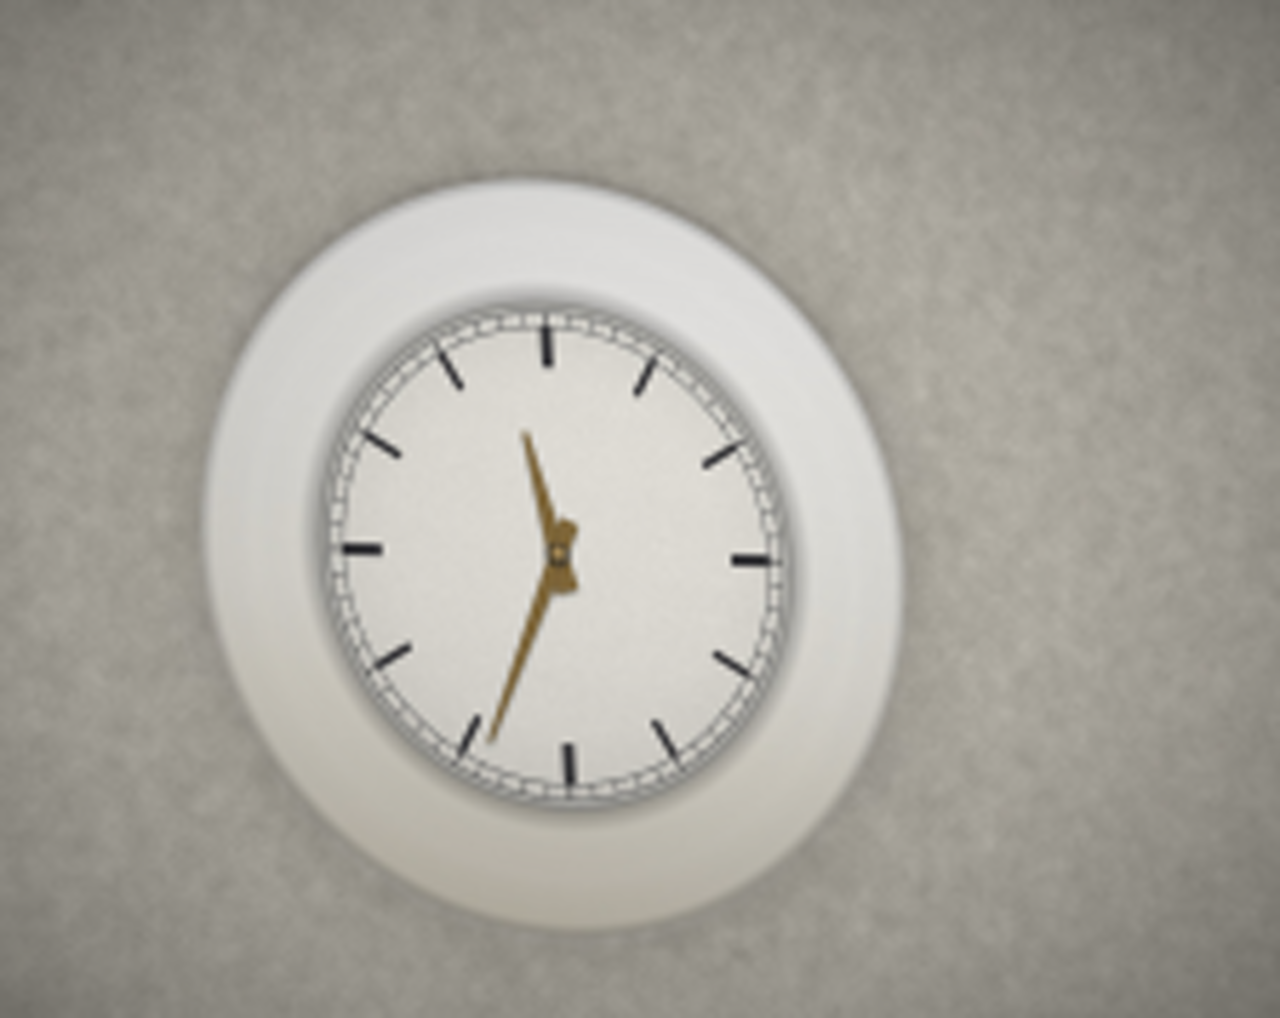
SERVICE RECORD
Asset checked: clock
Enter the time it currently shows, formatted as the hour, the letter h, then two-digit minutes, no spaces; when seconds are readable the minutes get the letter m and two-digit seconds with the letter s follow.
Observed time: 11h34
